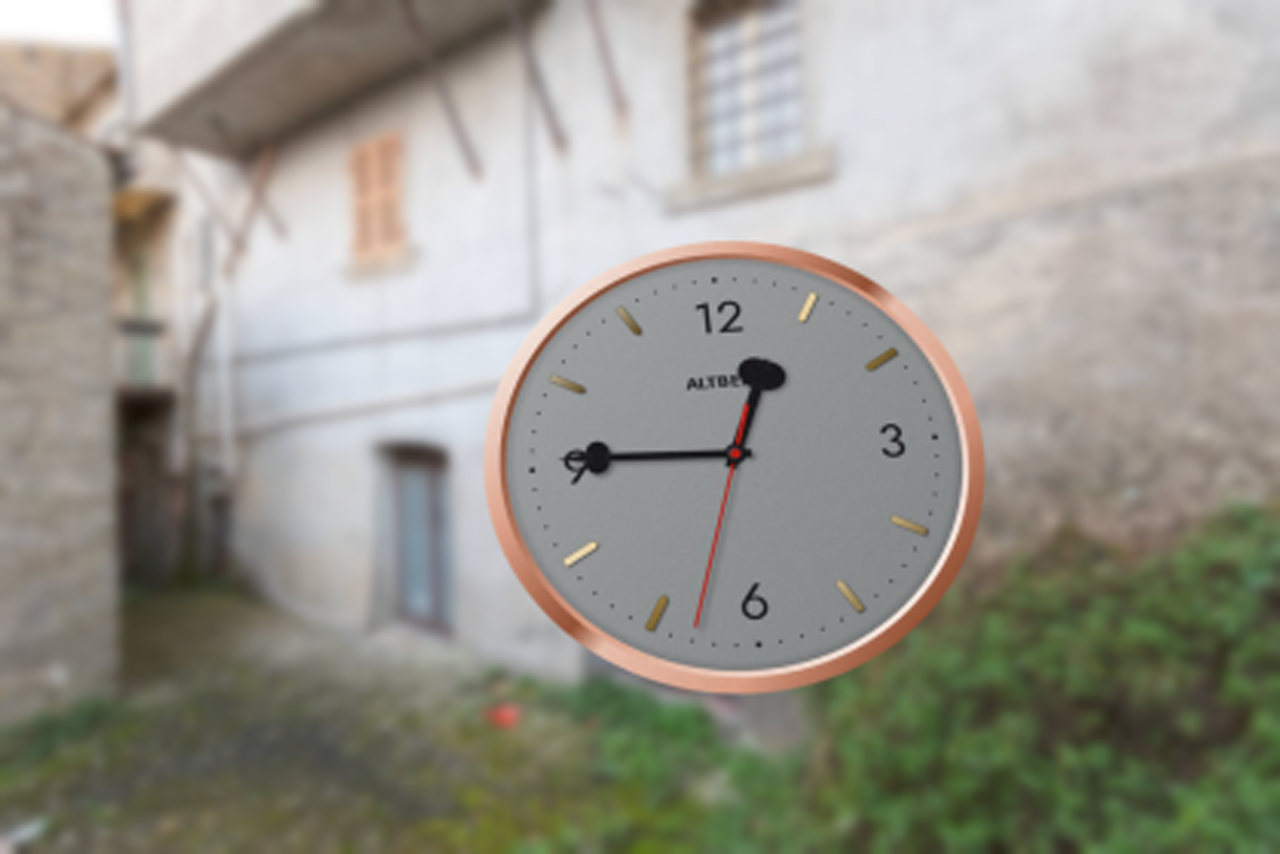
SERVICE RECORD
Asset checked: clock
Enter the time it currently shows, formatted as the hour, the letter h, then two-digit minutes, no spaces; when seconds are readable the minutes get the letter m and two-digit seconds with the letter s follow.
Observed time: 12h45m33s
